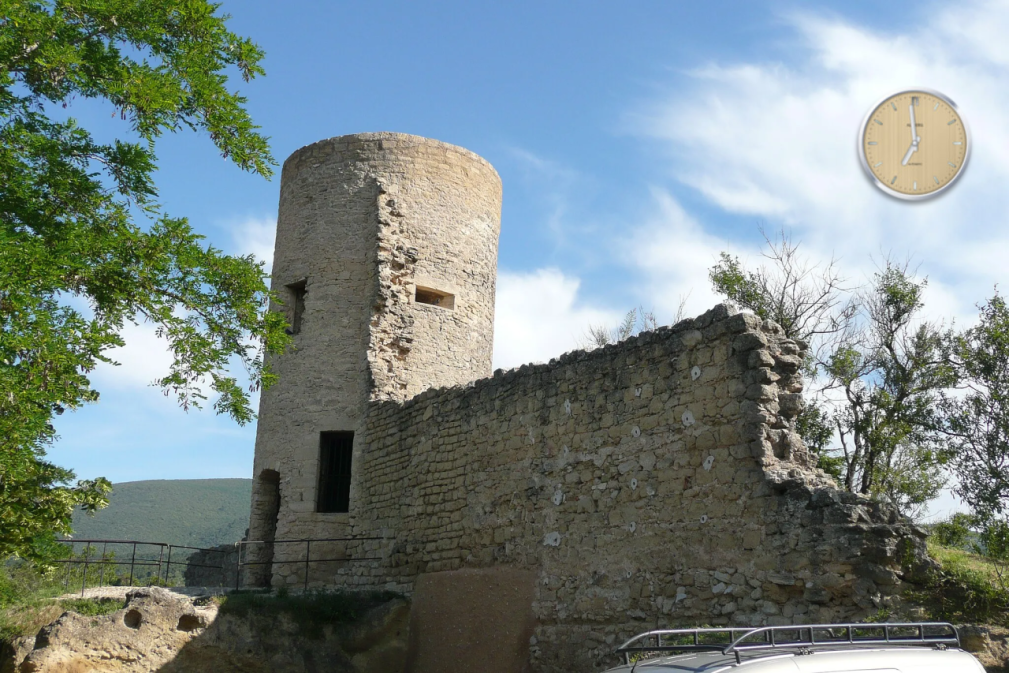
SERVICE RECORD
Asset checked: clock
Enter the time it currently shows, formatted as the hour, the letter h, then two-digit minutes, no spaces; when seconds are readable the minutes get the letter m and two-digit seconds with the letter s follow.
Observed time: 6h59
